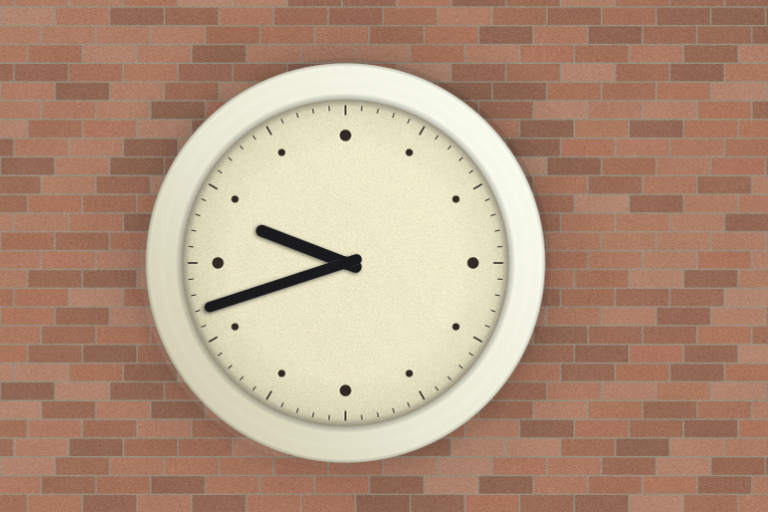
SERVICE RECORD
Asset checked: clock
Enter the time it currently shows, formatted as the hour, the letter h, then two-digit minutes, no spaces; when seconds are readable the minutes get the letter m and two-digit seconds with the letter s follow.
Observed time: 9h42
